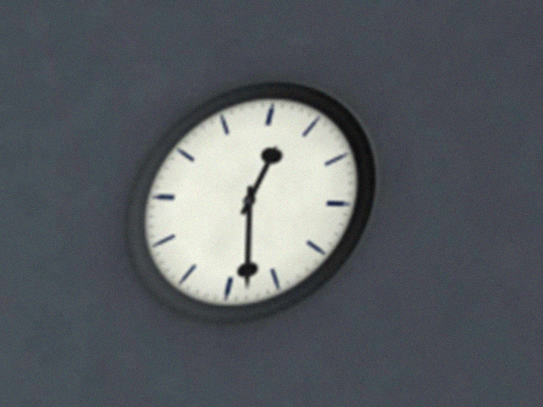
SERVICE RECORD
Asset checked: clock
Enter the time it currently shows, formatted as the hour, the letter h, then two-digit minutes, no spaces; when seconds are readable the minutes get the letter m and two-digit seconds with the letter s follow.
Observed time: 12h28
